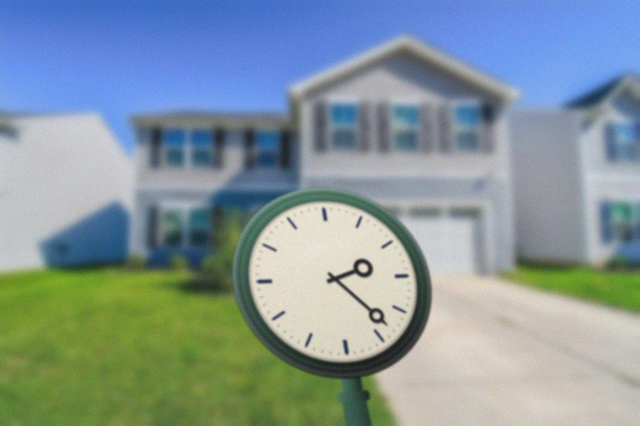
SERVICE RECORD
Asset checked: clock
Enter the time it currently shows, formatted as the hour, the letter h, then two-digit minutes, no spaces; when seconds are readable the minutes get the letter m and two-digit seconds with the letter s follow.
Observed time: 2h23
